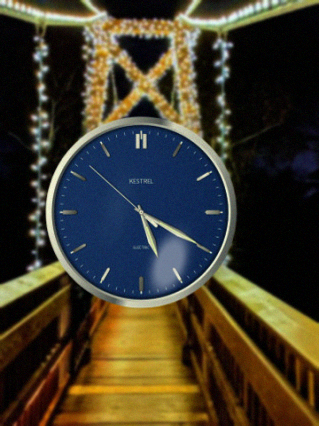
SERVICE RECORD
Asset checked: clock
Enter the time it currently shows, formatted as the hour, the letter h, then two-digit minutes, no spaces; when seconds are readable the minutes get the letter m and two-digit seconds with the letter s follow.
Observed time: 5h19m52s
